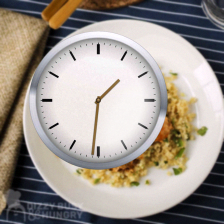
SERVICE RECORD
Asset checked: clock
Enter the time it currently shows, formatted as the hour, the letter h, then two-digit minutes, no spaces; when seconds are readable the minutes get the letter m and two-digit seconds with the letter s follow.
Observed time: 1h31
